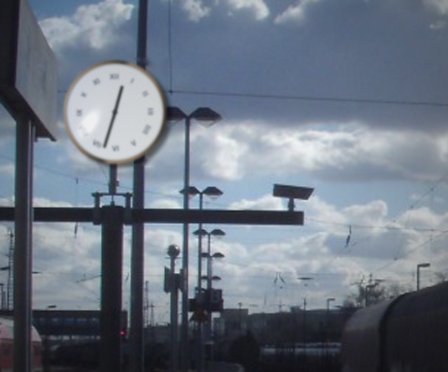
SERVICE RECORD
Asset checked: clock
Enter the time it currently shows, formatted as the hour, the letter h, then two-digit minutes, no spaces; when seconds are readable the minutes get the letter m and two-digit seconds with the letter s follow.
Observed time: 12h33
